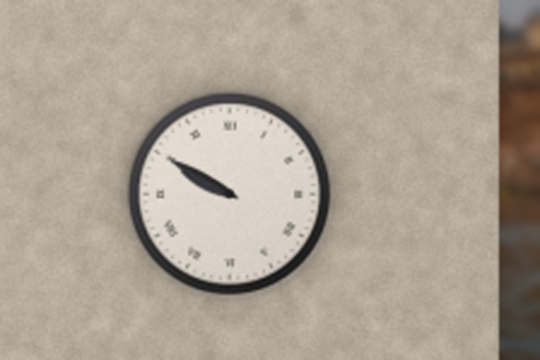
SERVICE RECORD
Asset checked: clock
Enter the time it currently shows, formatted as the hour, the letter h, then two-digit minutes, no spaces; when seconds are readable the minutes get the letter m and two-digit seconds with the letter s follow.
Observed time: 9h50
